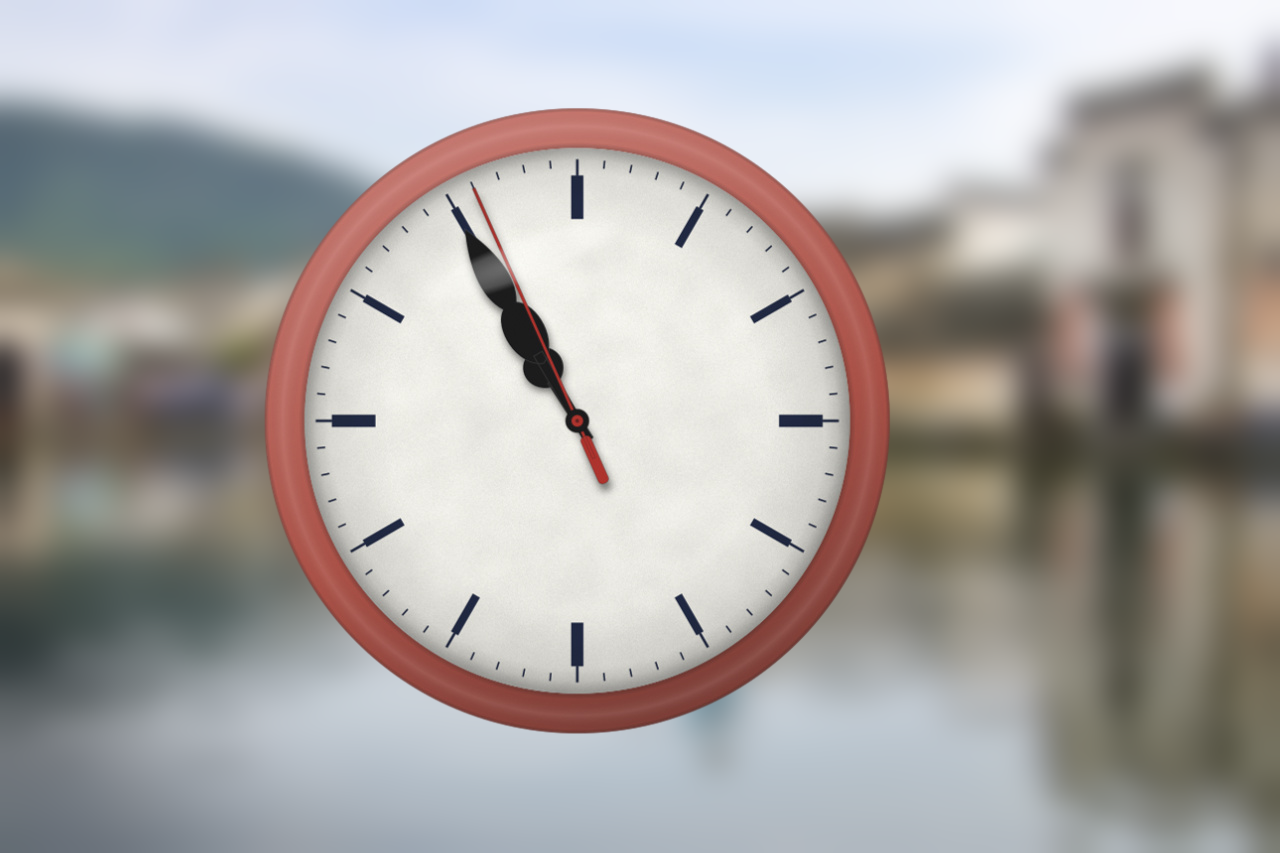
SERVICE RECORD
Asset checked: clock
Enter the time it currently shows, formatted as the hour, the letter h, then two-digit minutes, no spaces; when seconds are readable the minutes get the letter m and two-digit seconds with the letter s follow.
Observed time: 10h54m56s
